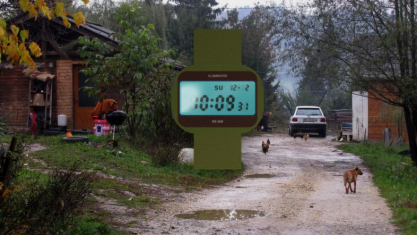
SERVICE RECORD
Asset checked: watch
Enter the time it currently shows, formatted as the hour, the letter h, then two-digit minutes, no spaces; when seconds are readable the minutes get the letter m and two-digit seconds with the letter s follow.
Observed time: 10h09m31s
